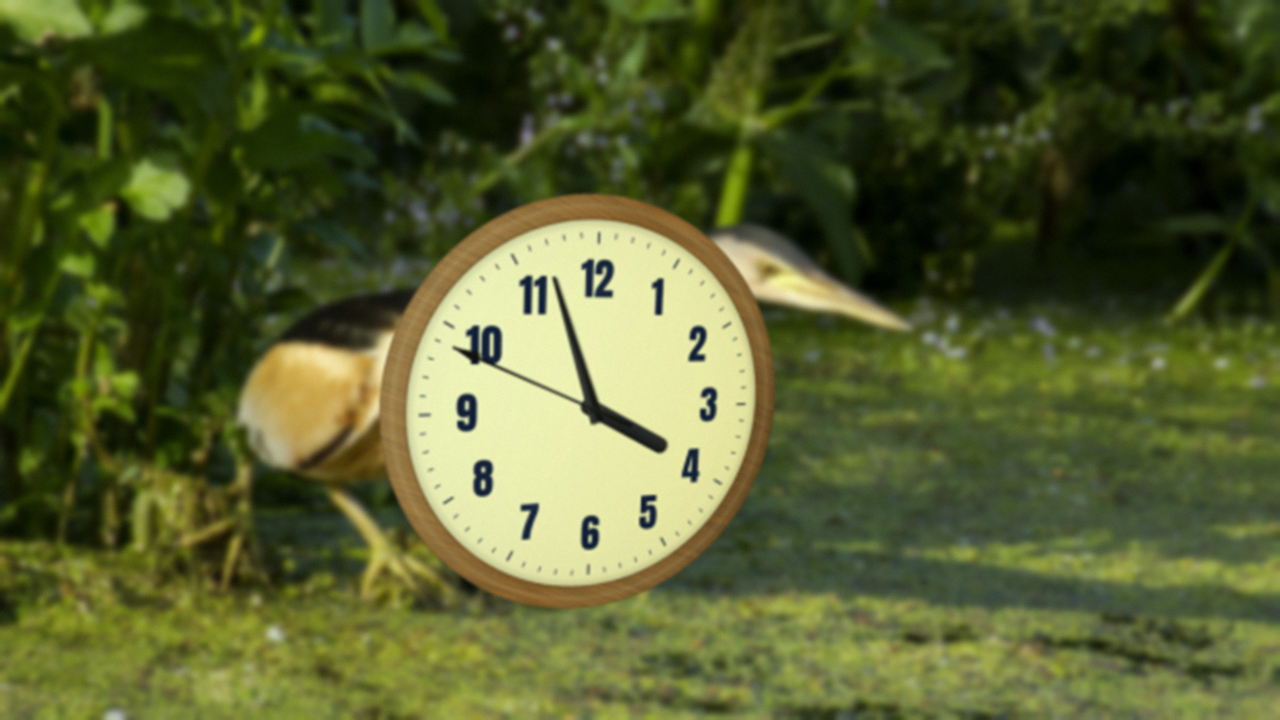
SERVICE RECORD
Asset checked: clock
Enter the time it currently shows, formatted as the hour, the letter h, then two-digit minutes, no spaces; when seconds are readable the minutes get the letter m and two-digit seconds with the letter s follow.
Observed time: 3h56m49s
